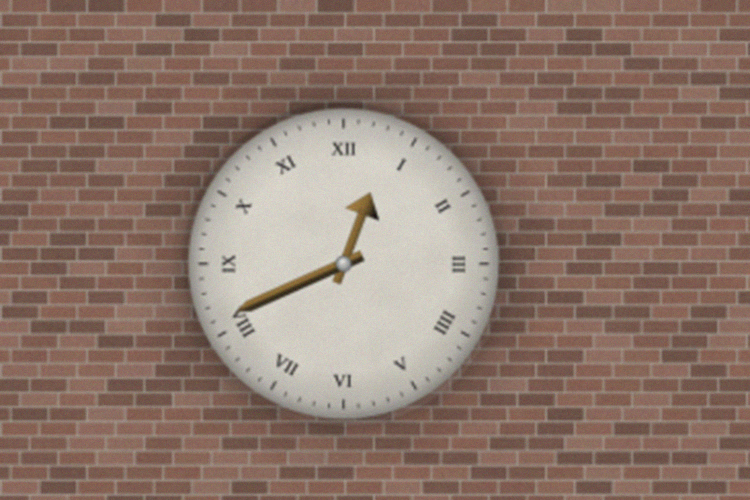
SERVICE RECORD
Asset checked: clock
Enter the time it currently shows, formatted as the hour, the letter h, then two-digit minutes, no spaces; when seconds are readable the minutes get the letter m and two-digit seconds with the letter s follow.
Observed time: 12h41
